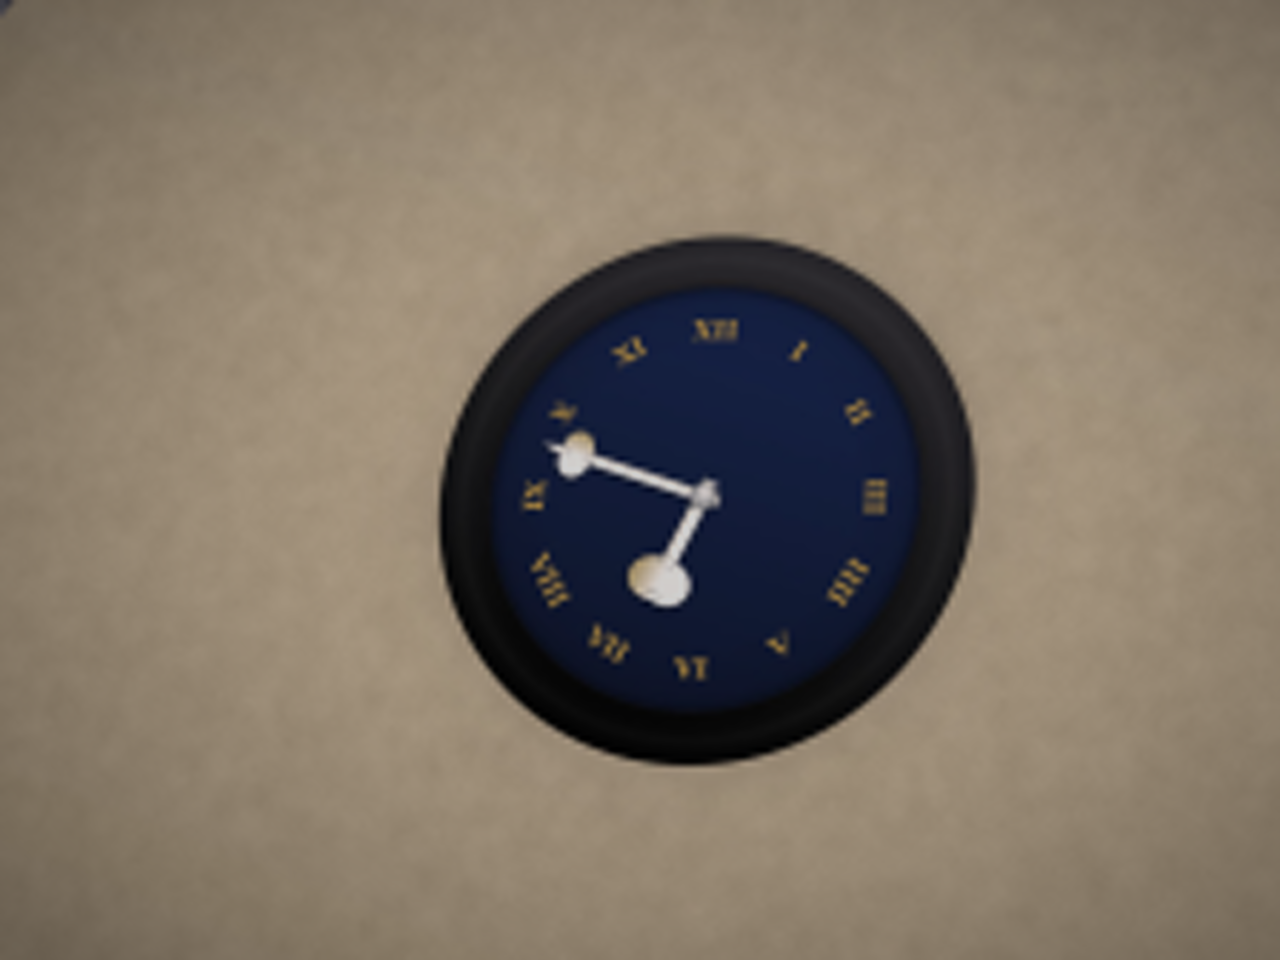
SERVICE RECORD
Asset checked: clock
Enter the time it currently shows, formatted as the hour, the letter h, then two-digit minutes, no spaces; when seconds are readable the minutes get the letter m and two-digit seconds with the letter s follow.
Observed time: 6h48
